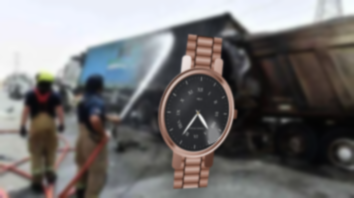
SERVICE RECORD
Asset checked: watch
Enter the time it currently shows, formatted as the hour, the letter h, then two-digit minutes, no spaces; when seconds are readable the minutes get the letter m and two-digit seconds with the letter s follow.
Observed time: 4h36
